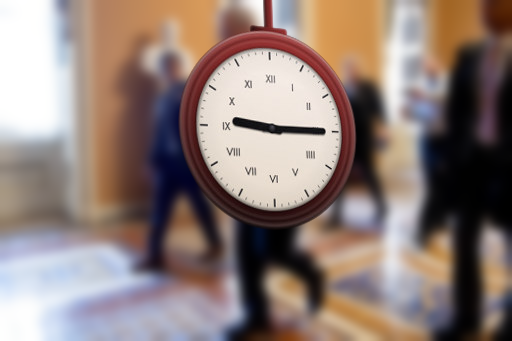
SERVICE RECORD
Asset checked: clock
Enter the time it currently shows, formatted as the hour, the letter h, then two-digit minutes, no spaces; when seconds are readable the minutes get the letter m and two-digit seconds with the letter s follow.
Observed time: 9h15
